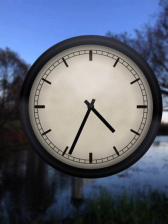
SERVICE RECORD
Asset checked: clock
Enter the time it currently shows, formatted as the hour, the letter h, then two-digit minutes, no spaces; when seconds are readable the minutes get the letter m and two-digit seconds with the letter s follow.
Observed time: 4h34
